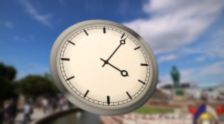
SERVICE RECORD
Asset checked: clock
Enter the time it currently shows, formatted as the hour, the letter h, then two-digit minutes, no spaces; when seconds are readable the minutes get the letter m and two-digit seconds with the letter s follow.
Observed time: 4h06
